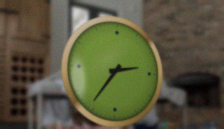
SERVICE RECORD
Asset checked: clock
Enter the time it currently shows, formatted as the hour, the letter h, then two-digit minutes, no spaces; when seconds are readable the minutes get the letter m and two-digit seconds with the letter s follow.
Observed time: 2h36
